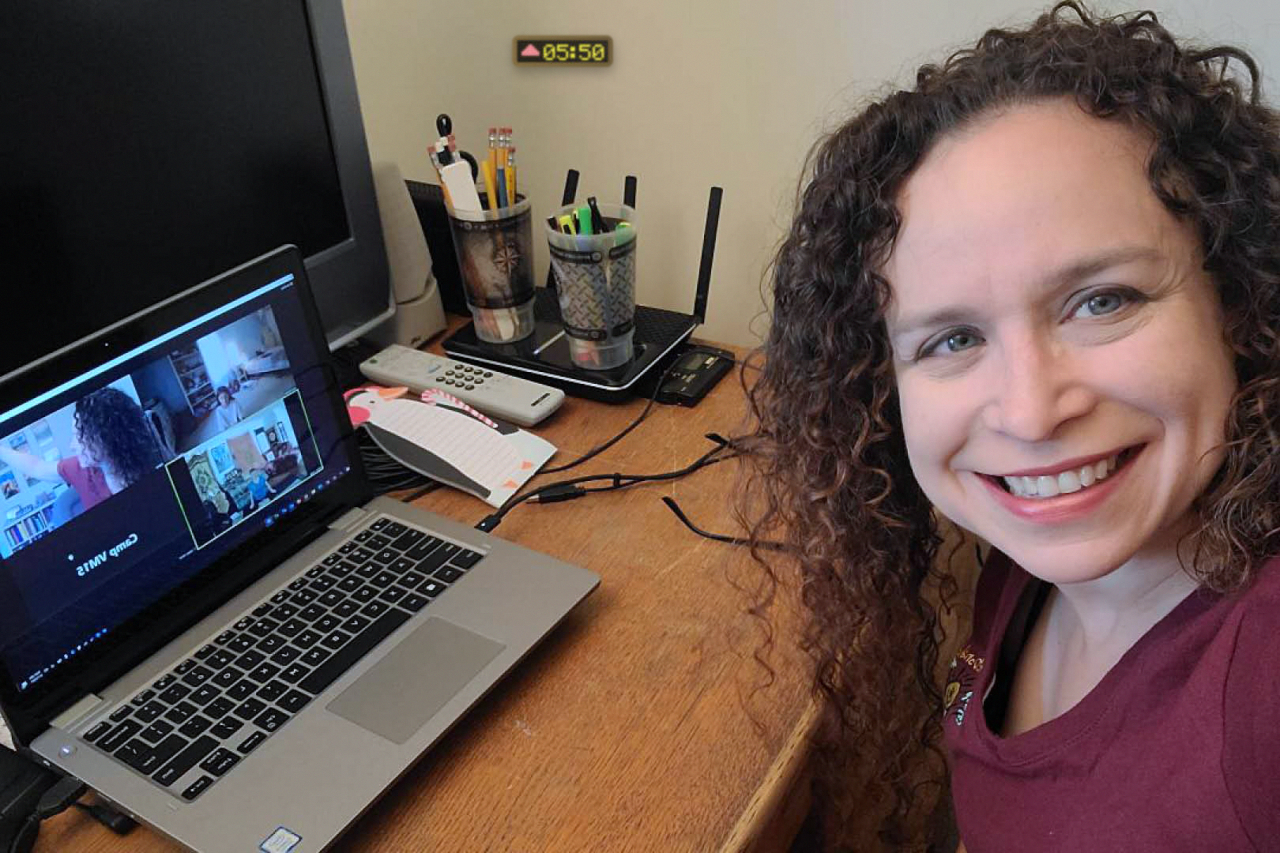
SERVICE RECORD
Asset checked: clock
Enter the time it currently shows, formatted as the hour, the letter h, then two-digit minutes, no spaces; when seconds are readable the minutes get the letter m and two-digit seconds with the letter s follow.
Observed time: 5h50
